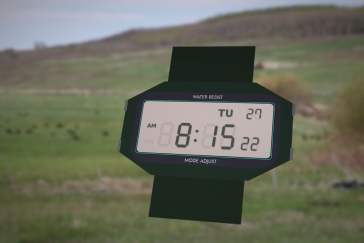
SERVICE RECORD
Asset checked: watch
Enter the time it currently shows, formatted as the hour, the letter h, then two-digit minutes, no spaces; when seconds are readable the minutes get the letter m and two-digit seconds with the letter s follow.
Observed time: 8h15m22s
